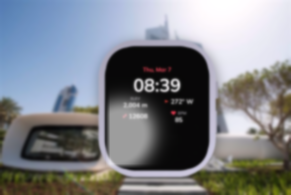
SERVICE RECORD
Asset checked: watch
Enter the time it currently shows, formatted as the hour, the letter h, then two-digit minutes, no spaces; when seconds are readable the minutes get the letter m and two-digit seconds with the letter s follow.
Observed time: 8h39
